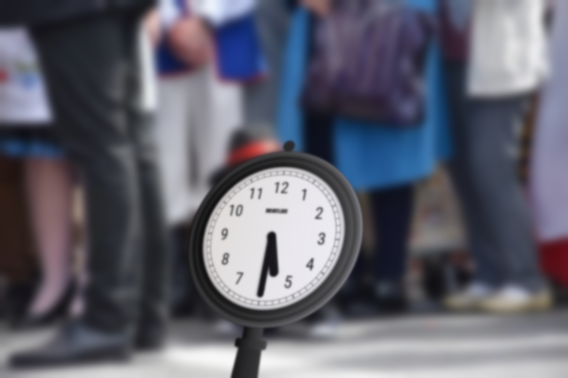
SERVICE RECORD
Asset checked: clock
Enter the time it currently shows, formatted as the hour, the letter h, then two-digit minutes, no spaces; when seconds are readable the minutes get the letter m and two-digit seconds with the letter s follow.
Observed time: 5h30
